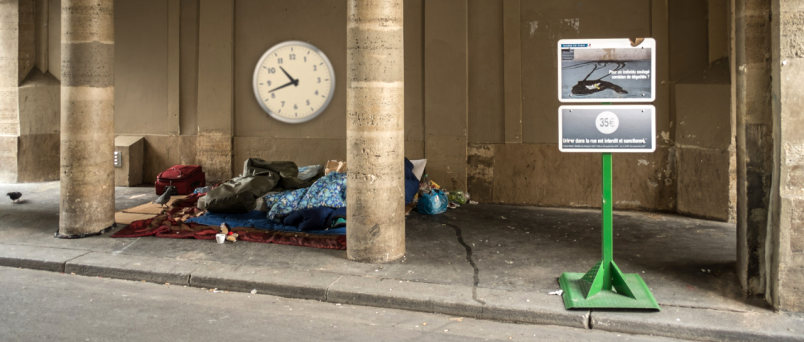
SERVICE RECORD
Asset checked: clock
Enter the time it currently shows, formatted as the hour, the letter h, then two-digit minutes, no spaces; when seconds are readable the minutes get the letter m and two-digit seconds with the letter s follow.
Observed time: 10h42
